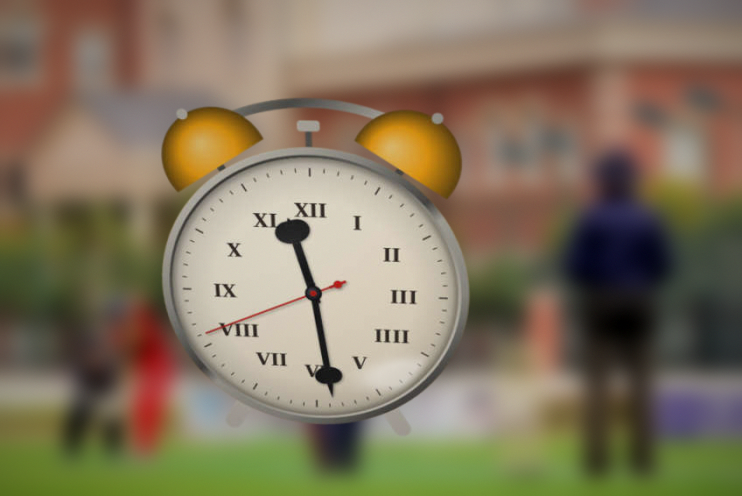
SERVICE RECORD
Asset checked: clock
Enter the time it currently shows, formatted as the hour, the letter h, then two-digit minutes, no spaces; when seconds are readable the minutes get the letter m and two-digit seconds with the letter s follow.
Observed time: 11h28m41s
